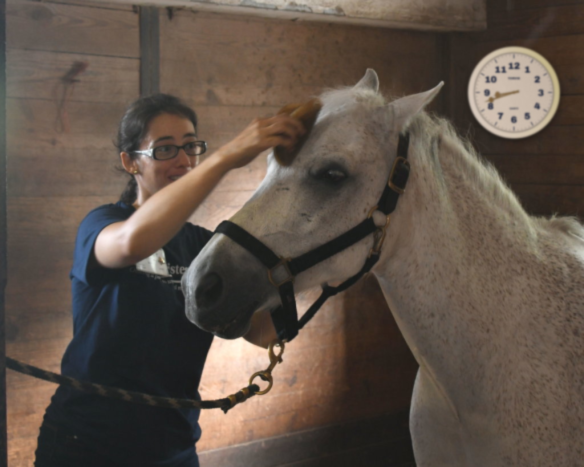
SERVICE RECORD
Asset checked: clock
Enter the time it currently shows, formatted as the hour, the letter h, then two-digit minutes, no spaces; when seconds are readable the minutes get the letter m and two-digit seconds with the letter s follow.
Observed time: 8h42
